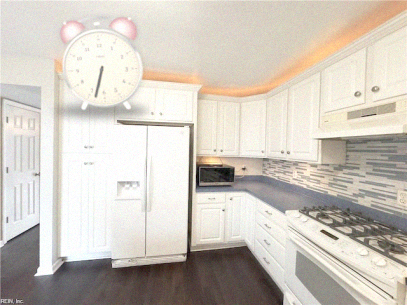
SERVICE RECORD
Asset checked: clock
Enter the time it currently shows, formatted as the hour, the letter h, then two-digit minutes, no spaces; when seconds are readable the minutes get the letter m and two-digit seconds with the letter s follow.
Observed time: 6h33
